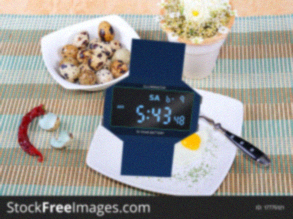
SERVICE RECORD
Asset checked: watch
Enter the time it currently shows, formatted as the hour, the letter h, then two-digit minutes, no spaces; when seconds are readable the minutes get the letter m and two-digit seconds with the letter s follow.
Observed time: 5h43
